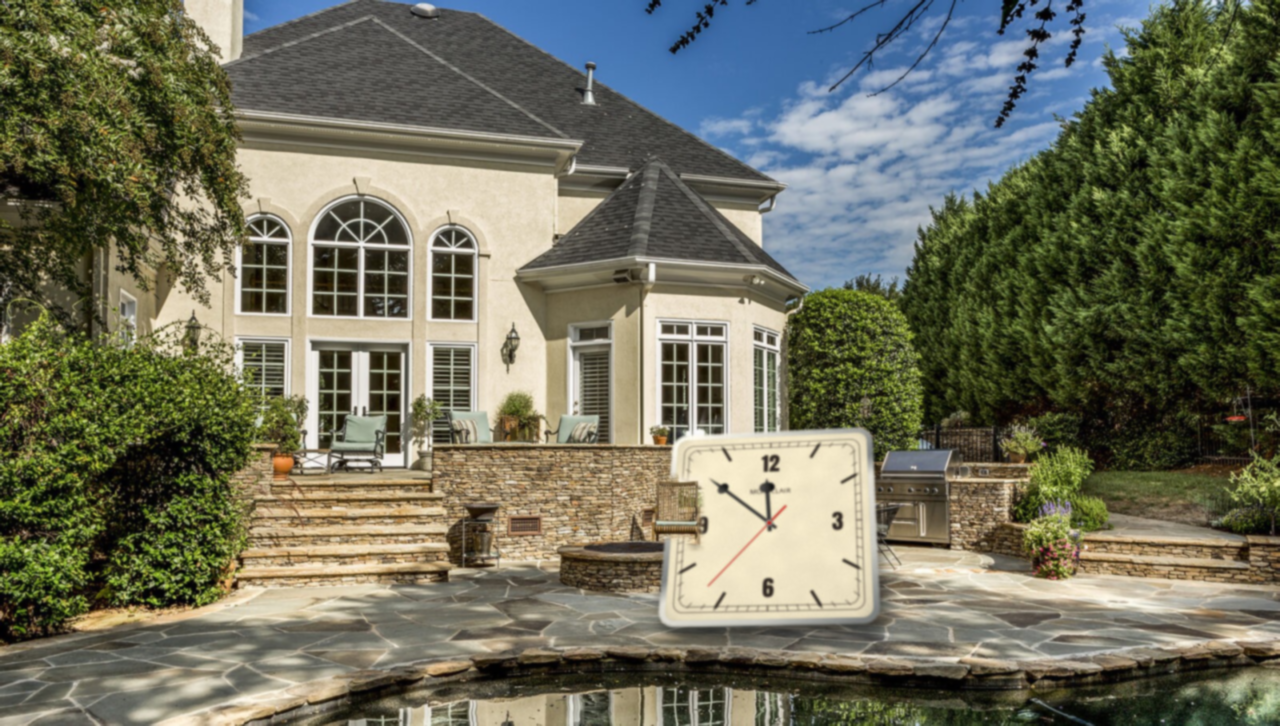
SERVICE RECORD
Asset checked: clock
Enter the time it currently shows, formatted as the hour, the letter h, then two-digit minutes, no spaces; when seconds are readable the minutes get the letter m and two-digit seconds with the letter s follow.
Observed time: 11h51m37s
